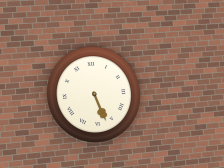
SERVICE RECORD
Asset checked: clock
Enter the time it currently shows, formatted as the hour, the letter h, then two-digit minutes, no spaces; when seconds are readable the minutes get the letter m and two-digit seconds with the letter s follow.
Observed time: 5h27
